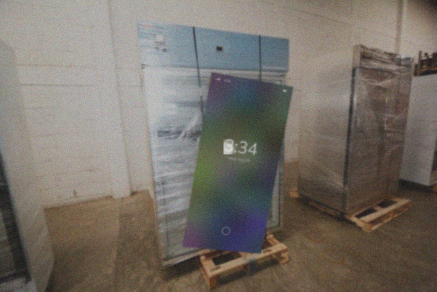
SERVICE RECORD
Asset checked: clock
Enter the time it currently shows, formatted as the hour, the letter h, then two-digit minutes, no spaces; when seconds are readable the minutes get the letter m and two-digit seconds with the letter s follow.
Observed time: 3h34
